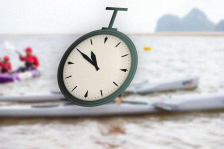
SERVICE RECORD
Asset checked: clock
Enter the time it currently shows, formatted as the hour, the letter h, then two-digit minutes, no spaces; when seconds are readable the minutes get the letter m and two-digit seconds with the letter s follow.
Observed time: 10h50
